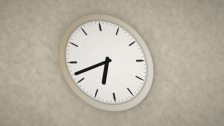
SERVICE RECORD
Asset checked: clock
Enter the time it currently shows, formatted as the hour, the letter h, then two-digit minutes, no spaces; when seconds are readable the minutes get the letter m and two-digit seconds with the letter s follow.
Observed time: 6h42
